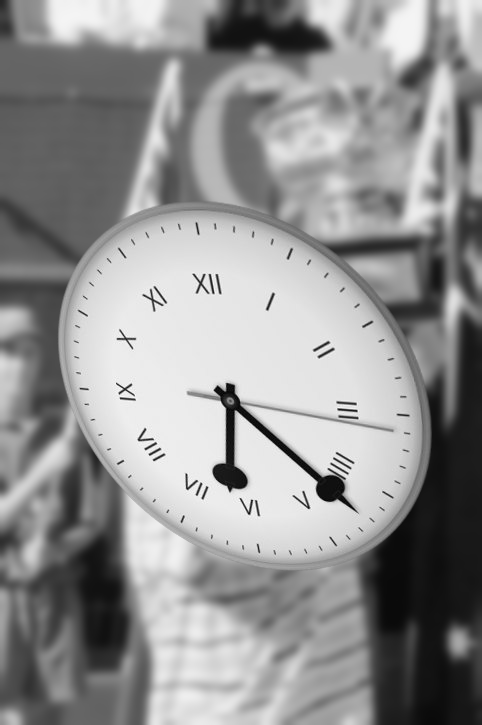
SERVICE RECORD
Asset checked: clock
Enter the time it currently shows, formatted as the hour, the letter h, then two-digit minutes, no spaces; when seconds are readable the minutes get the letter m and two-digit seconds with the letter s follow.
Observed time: 6h22m16s
